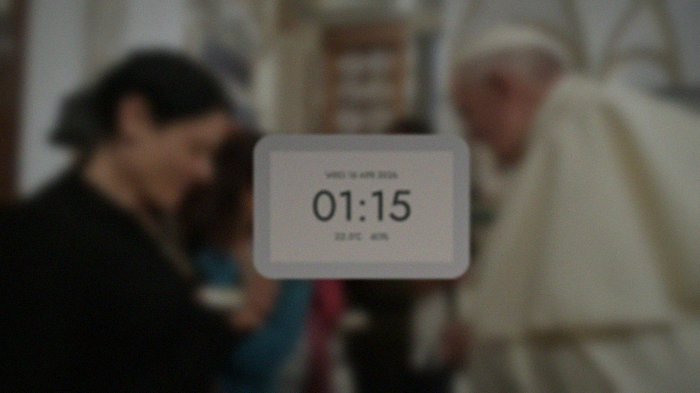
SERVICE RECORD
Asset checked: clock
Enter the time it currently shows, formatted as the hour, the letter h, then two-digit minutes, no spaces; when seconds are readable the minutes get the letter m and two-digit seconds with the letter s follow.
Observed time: 1h15
